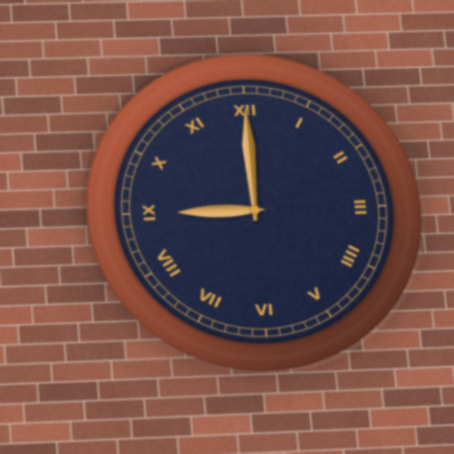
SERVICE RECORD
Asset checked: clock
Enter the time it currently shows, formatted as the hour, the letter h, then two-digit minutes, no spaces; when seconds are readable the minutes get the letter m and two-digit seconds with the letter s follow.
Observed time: 9h00
